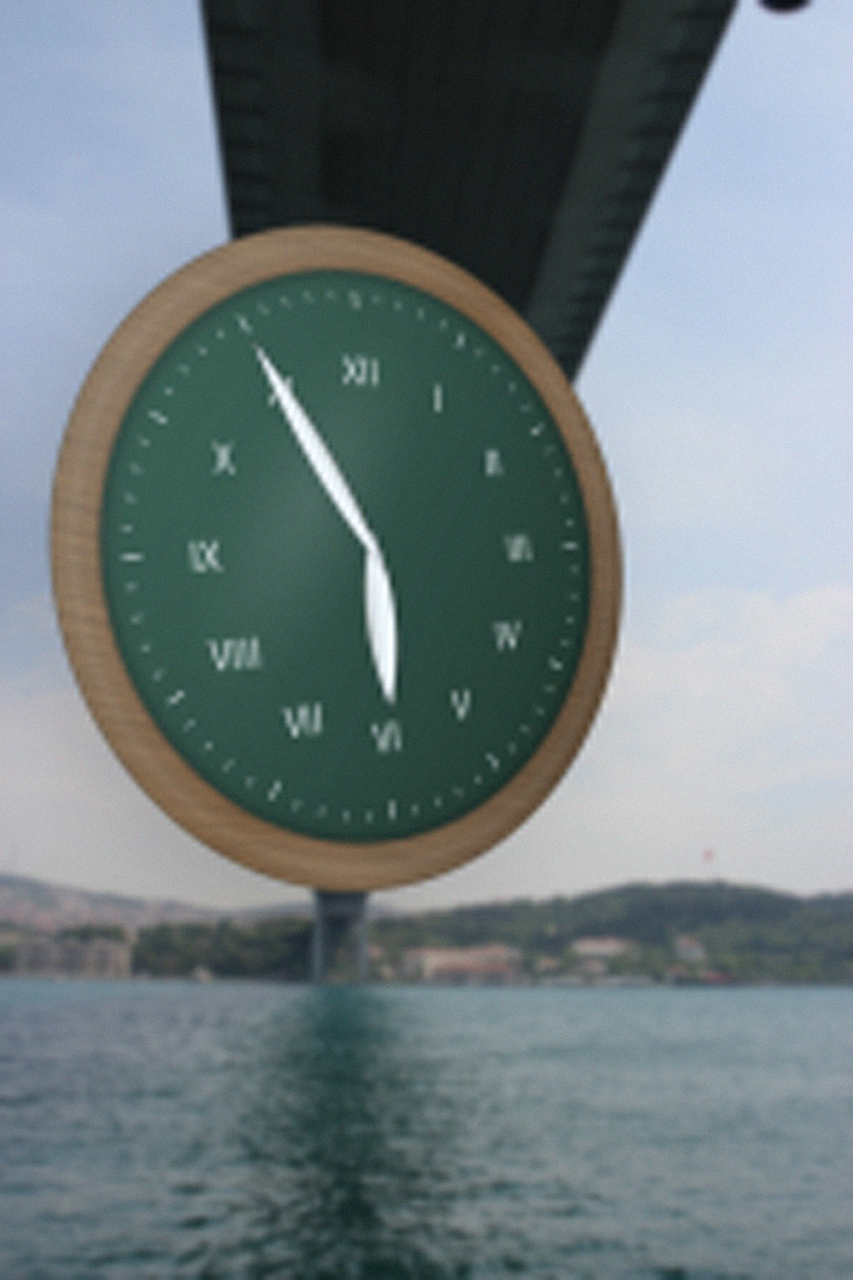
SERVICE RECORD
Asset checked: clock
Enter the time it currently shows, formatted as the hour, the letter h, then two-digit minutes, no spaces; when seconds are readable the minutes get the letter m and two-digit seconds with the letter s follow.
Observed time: 5h55
